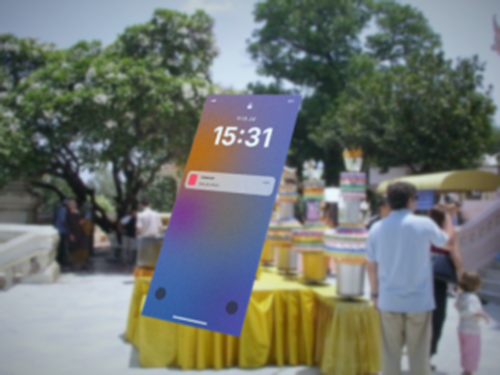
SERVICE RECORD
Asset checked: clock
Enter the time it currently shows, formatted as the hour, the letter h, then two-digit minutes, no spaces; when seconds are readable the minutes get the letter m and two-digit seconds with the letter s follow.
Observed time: 15h31
